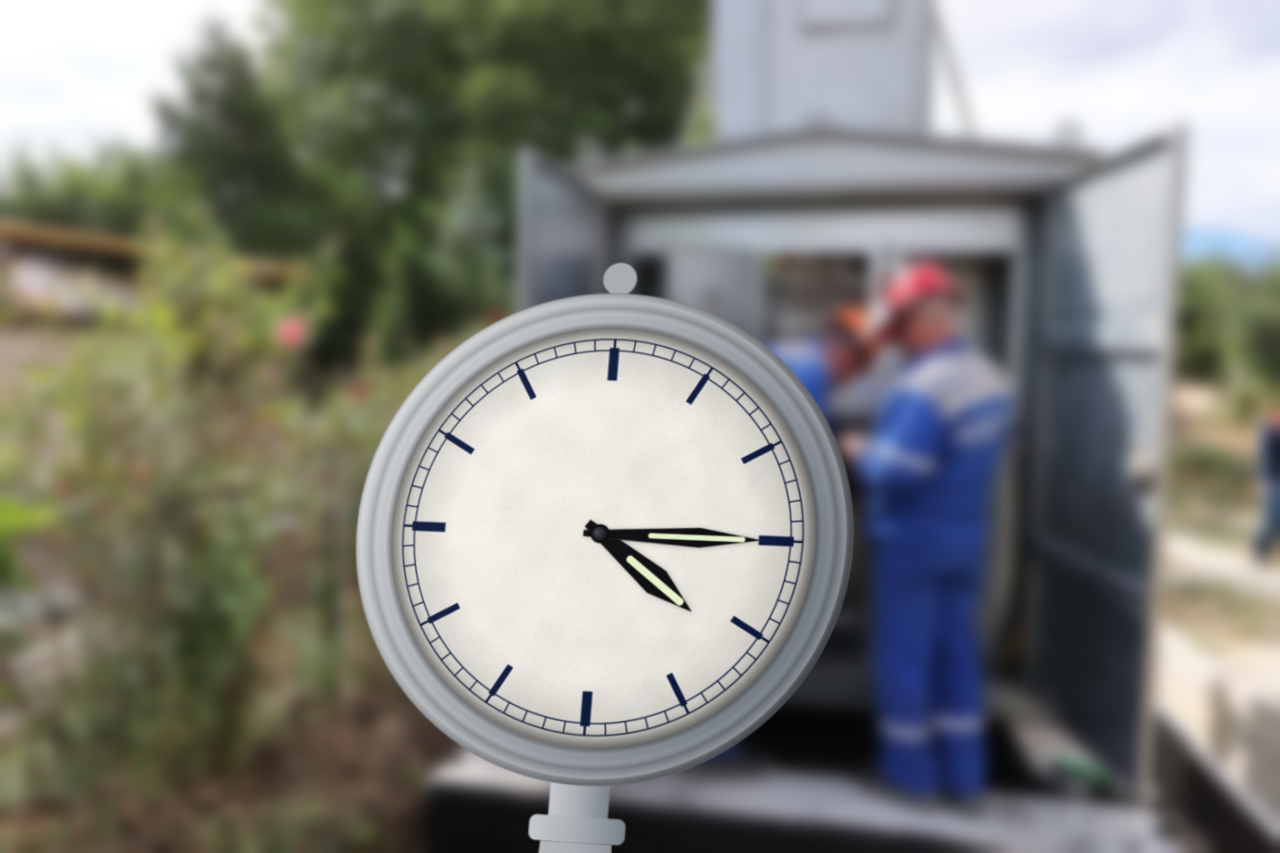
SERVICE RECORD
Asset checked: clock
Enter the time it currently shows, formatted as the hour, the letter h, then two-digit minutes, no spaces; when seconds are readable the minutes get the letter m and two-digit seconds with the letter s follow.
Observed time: 4h15
